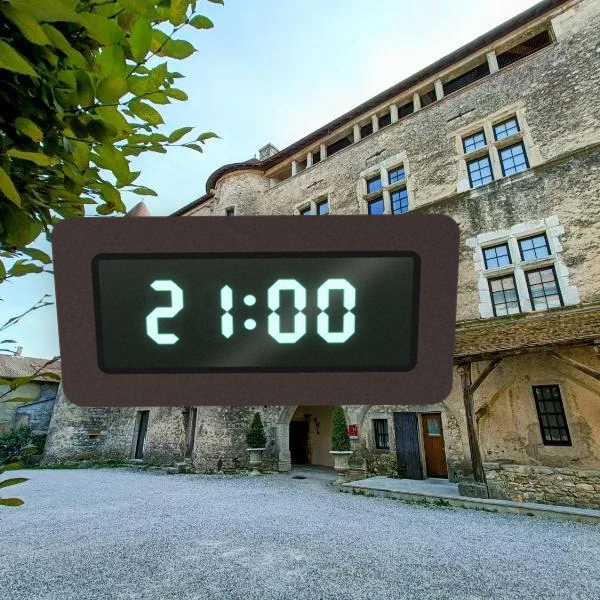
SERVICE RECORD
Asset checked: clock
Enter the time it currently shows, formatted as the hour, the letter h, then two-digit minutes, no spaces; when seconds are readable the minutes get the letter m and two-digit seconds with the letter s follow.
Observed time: 21h00
